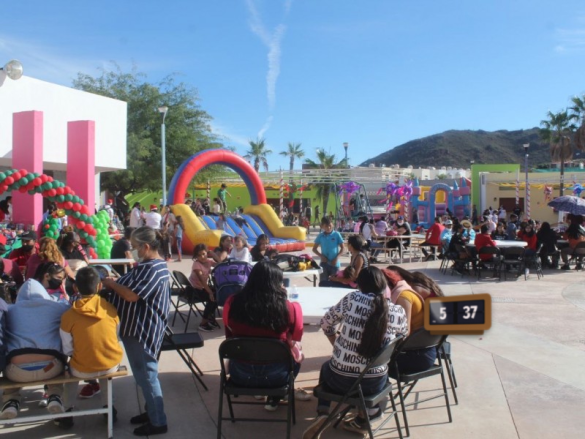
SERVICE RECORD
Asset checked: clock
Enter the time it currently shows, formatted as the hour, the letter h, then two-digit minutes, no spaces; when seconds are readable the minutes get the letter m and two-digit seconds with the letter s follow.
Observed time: 5h37
